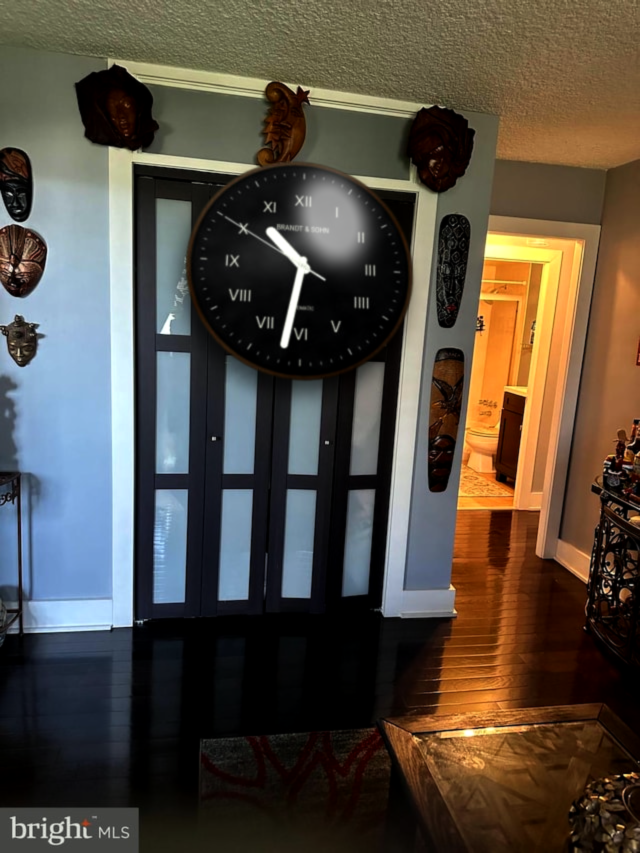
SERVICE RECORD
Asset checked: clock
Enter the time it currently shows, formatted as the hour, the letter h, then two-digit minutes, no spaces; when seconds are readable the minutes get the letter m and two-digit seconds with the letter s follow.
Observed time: 10h31m50s
